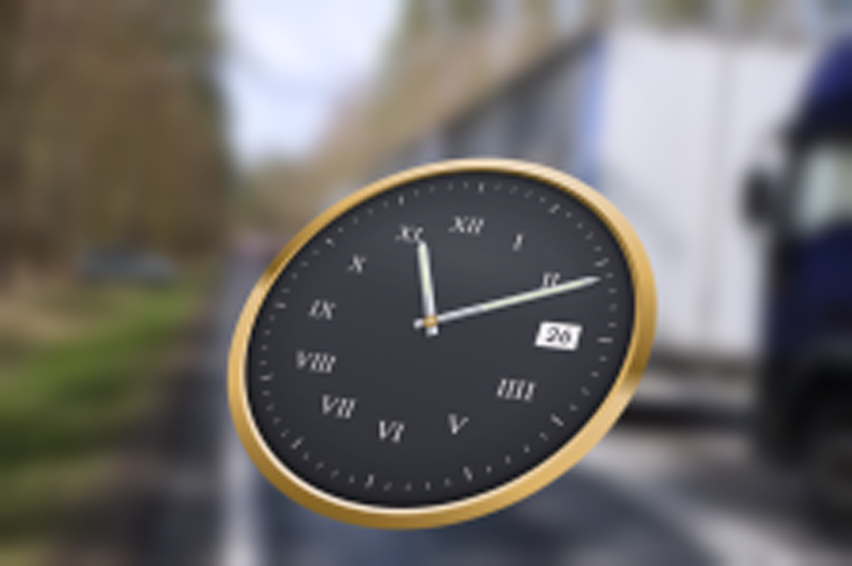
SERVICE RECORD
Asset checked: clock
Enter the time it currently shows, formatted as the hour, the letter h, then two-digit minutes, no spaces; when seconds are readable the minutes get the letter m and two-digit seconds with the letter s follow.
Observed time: 11h11
